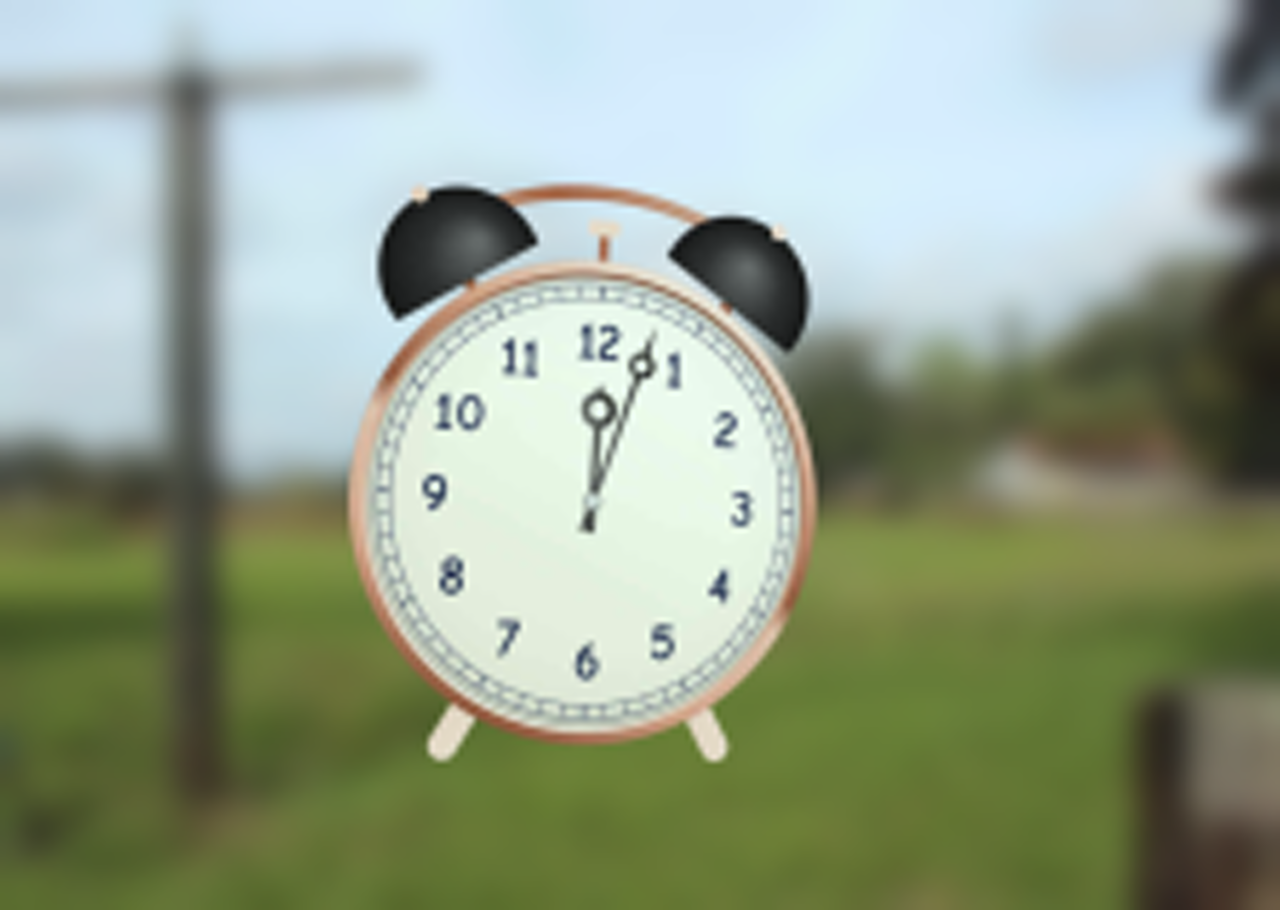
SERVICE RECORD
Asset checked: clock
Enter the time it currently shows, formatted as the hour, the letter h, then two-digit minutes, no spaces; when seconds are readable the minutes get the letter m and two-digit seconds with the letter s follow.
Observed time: 12h03
